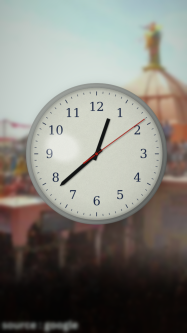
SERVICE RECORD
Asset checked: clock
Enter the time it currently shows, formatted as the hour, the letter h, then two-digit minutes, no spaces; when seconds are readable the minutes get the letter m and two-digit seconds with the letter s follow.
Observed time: 12h38m09s
